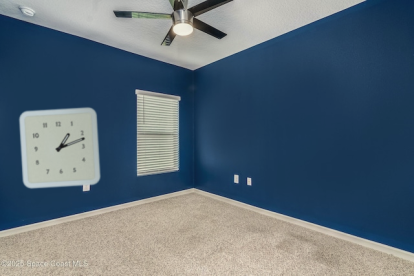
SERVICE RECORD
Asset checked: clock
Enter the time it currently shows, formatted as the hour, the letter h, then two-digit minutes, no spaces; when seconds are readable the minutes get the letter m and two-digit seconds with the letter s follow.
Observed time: 1h12
